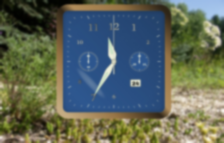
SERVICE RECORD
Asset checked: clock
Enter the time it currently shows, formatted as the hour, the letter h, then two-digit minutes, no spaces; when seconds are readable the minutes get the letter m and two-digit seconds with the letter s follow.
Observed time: 11h35
